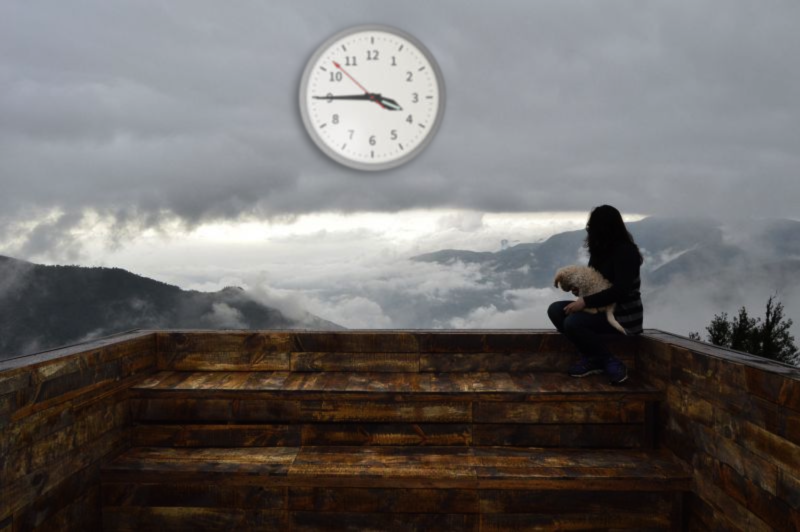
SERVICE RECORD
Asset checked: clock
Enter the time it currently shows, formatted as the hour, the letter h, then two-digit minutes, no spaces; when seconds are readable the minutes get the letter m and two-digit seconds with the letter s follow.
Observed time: 3h44m52s
